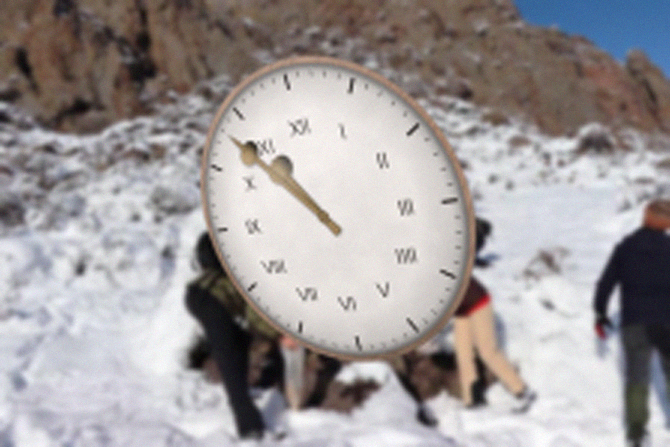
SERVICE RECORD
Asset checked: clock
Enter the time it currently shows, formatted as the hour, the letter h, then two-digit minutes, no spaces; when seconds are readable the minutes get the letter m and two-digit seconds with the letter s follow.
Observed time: 10h53
